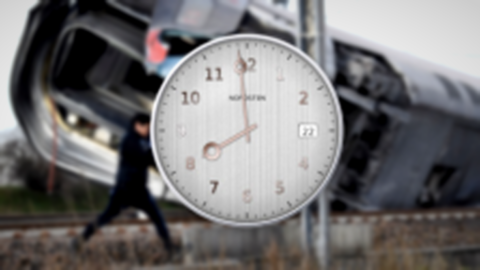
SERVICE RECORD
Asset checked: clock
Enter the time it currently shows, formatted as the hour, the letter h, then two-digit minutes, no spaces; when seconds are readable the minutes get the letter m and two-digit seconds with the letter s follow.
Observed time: 7h59
